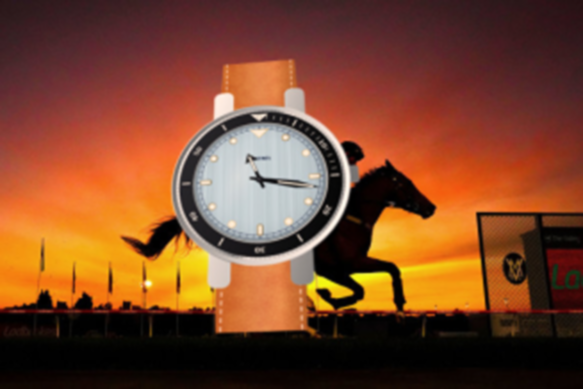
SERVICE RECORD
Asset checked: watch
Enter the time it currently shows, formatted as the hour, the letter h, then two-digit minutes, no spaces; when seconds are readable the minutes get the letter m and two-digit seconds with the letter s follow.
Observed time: 11h17
